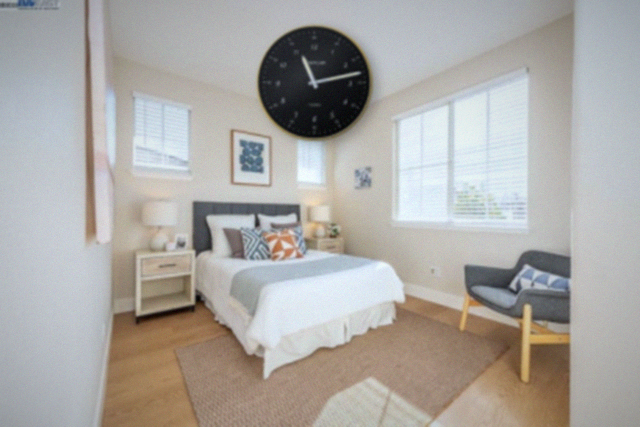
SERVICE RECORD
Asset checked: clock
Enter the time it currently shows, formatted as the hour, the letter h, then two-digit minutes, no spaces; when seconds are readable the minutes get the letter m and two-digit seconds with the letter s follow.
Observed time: 11h13
